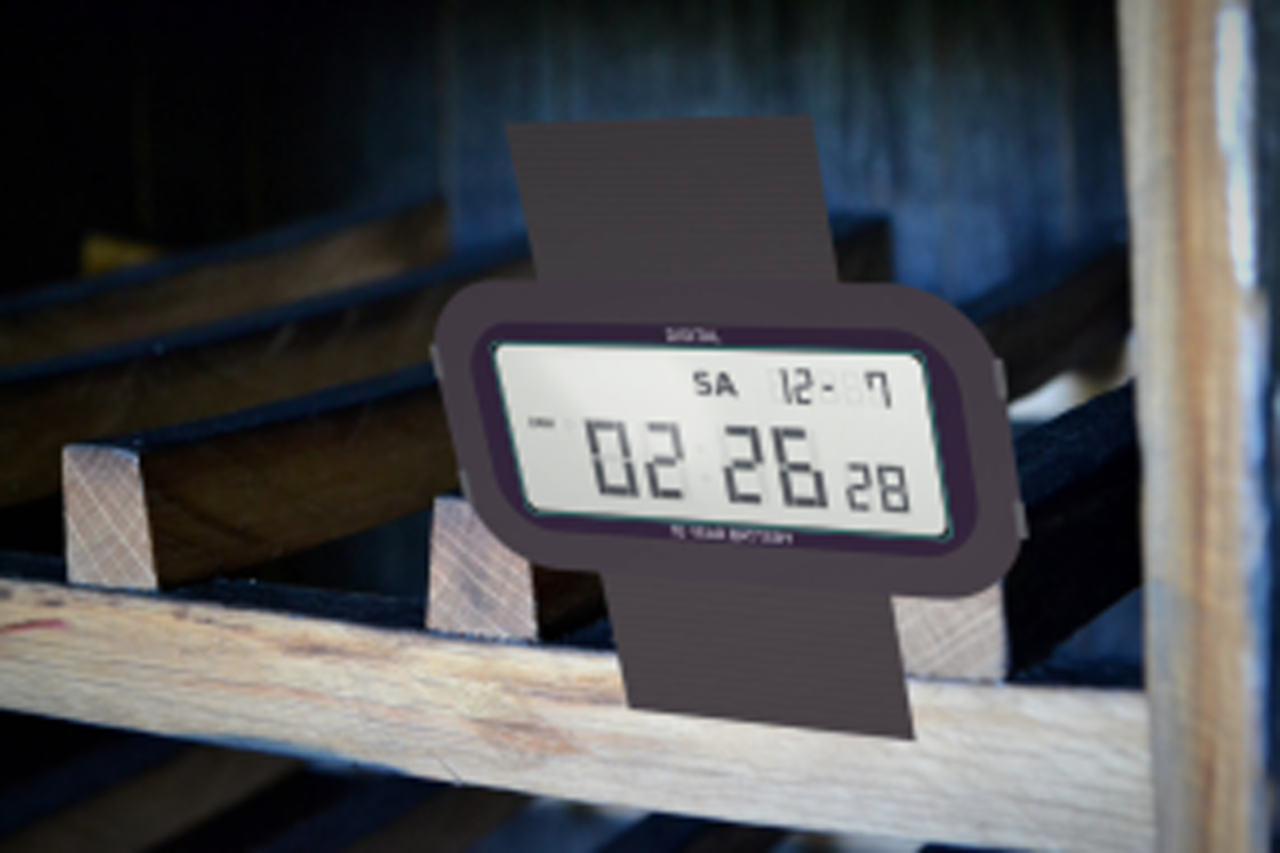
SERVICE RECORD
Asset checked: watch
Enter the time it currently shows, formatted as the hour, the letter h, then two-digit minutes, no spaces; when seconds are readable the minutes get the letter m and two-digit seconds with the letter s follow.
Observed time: 2h26m28s
